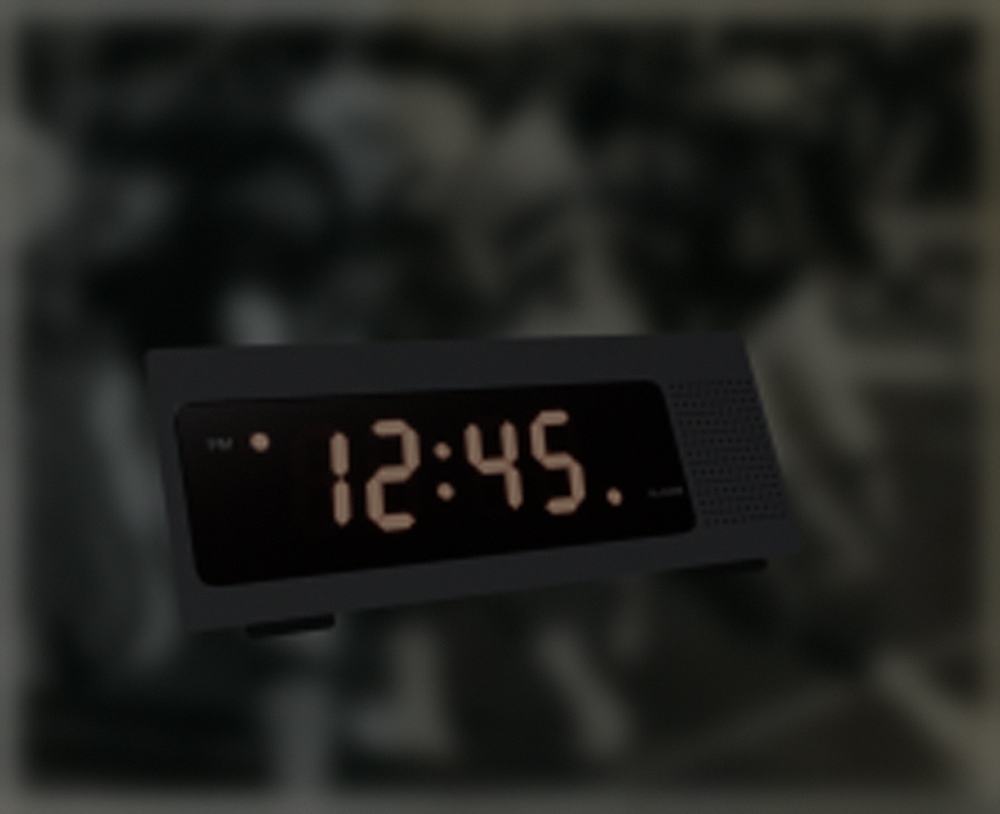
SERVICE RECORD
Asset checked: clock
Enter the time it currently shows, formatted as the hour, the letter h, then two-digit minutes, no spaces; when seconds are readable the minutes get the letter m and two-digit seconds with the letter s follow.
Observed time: 12h45
